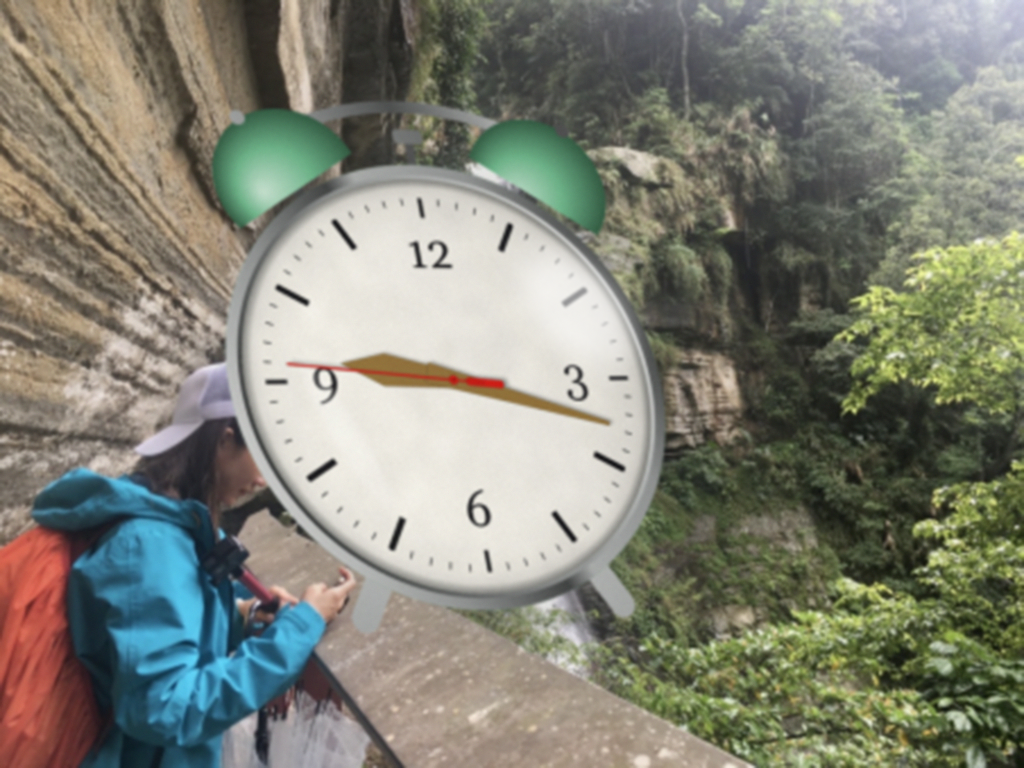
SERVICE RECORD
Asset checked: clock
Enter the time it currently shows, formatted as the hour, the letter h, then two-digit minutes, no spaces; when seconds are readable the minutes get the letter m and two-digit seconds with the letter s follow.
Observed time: 9h17m46s
